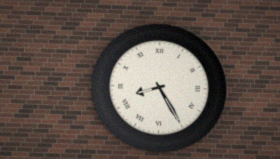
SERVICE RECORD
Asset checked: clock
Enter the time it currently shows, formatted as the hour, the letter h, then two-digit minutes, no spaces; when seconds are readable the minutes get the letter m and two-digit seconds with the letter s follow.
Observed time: 8h25
